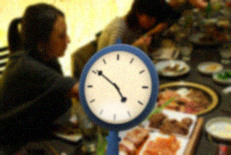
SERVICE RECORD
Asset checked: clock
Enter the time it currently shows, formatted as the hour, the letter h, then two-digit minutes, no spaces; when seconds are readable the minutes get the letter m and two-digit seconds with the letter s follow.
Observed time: 4h51
